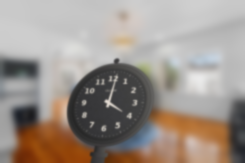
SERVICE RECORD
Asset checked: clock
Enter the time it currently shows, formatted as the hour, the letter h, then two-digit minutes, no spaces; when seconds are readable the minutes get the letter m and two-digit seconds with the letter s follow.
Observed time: 4h01
